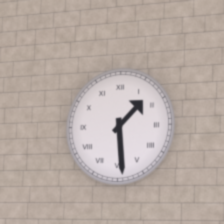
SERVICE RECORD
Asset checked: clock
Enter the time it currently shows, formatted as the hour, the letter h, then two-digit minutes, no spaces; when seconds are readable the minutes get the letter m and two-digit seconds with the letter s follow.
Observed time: 1h29
